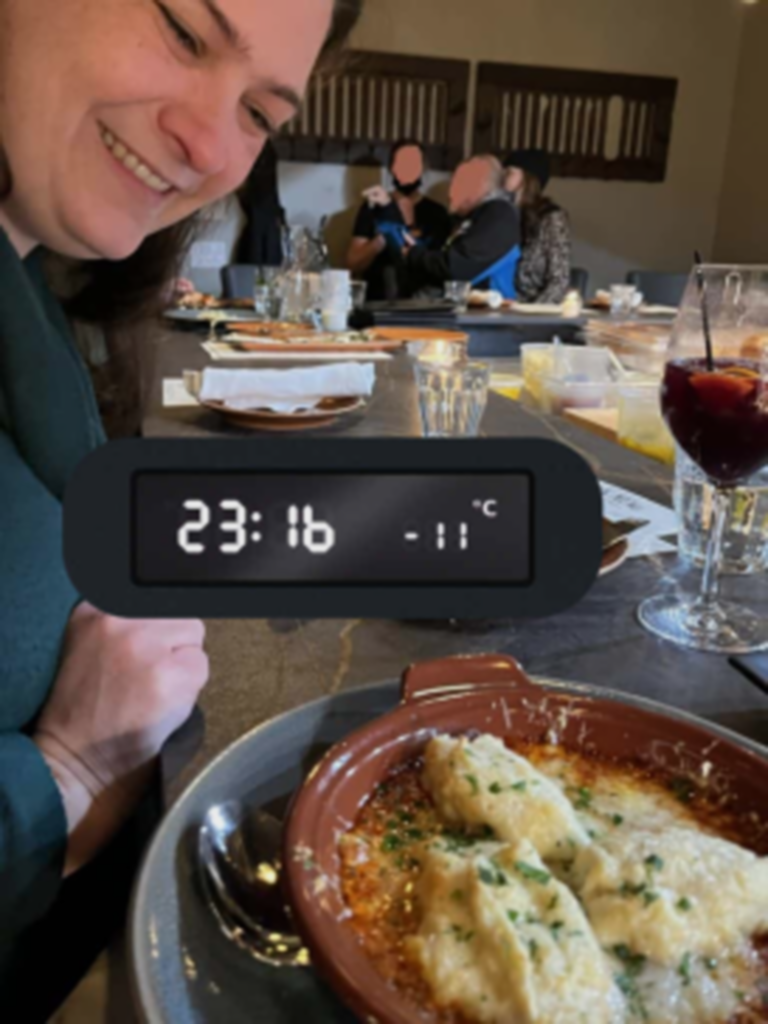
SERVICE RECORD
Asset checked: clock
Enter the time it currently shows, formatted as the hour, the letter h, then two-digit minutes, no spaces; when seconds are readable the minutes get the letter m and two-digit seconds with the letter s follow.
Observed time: 23h16
